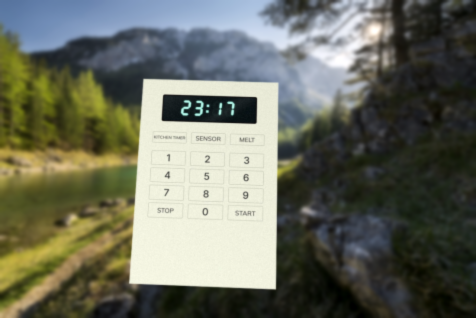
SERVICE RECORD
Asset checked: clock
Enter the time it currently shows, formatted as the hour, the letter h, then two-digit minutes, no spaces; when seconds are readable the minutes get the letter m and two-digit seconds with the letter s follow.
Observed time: 23h17
